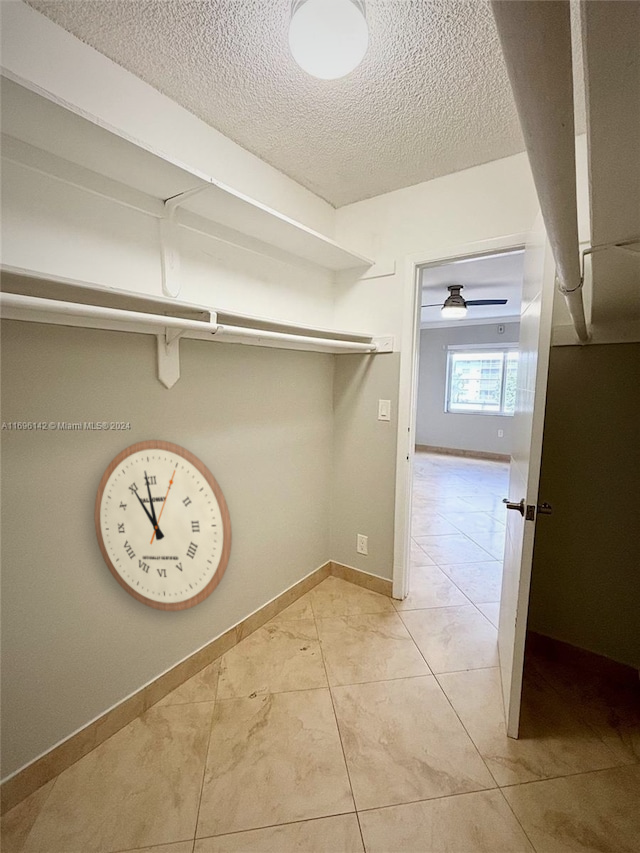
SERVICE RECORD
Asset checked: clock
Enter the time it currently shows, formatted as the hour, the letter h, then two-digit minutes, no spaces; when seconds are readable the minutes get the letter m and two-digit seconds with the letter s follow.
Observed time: 10h59m05s
